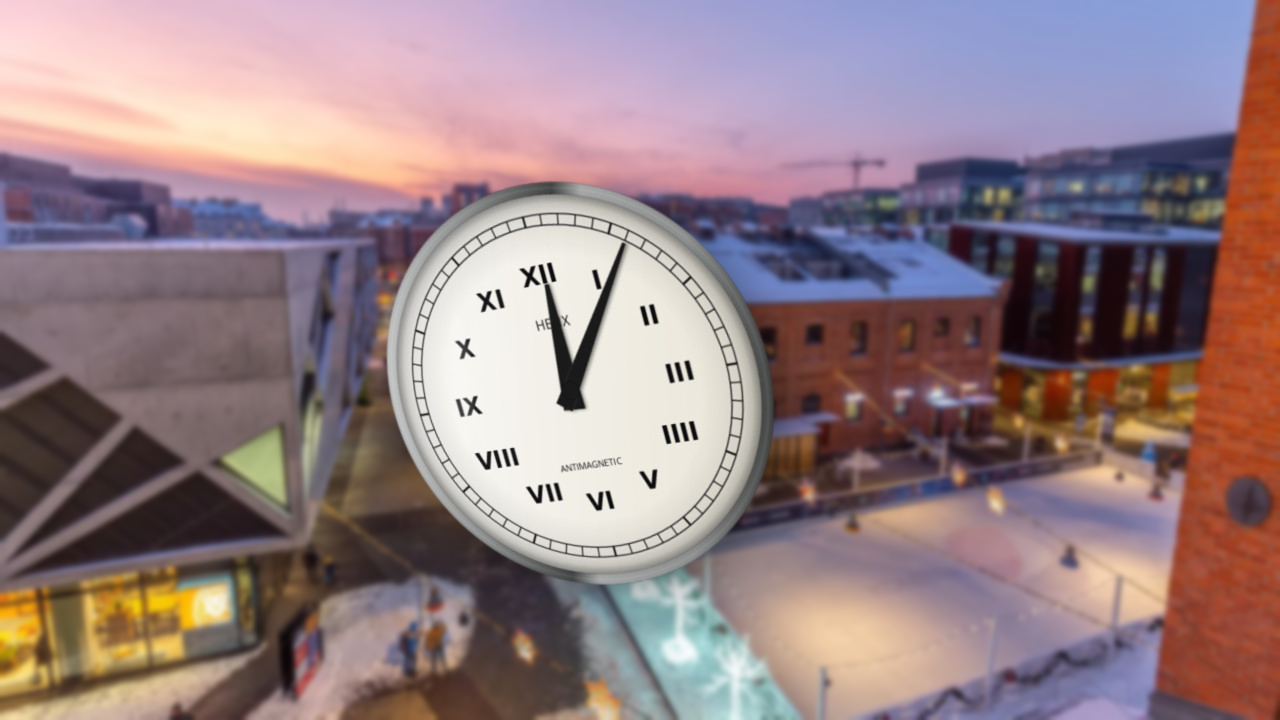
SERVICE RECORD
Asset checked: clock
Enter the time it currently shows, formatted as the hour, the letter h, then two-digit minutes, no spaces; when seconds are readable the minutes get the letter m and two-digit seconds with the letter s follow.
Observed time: 12h06
